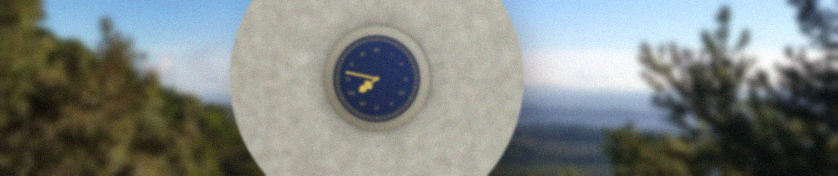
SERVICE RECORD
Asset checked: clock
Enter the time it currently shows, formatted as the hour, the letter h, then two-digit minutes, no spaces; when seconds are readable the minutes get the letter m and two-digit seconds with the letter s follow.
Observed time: 7h47
